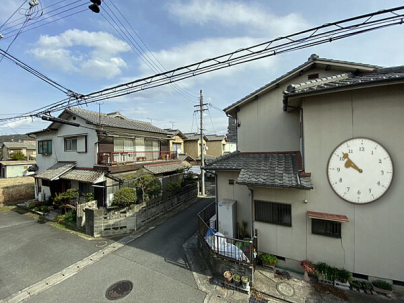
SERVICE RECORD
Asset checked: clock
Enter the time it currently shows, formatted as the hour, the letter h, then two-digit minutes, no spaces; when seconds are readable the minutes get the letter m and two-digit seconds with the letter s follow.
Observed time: 9h52
